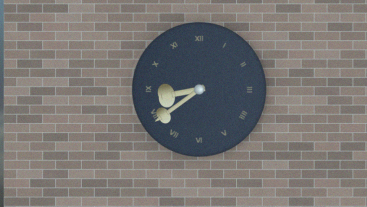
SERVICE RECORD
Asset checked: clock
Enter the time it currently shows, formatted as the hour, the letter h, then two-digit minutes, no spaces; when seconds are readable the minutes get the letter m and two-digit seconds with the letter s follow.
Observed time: 8h39
